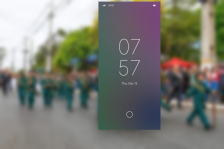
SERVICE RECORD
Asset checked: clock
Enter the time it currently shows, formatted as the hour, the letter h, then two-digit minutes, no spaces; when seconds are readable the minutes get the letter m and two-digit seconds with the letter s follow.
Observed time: 7h57
